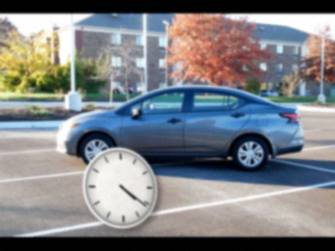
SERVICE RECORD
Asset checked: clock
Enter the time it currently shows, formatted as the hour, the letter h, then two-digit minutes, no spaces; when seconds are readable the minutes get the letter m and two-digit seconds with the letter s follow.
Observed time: 4h21
